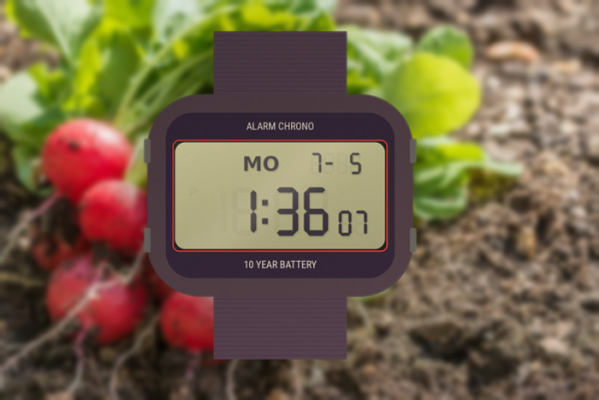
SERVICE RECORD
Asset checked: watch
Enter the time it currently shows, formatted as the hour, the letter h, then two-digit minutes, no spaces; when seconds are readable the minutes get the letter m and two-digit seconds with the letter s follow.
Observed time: 1h36m07s
